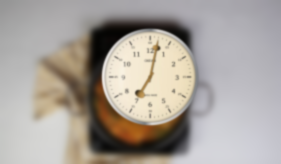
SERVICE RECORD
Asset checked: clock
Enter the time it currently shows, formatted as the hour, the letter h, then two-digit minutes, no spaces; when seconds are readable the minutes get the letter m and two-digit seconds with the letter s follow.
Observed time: 7h02
